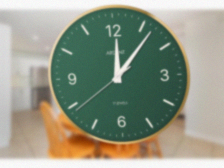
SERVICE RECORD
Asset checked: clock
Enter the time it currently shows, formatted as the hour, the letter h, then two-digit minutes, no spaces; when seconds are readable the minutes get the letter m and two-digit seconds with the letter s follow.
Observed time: 12h06m39s
